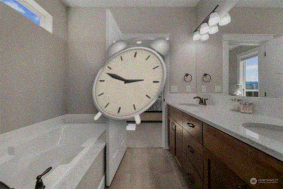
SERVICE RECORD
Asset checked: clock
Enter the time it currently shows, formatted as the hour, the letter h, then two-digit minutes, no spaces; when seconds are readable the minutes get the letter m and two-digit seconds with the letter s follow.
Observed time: 2h48
